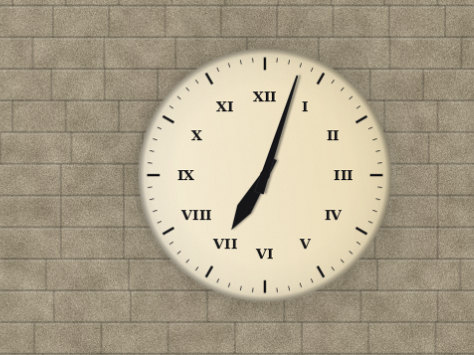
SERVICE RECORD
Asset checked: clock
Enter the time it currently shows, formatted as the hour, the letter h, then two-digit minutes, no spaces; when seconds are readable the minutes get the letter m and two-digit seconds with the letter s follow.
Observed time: 7h03
